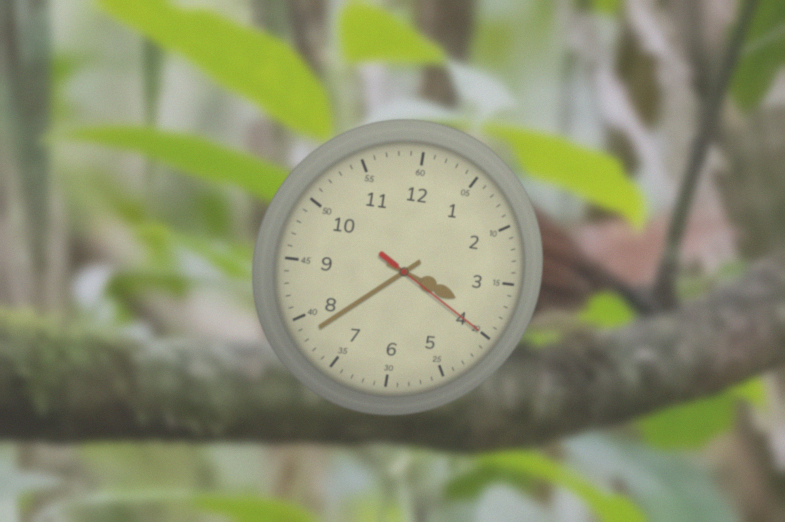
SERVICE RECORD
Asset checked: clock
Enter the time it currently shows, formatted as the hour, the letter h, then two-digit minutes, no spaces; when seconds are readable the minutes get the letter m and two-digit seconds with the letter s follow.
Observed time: 3h38m20s
